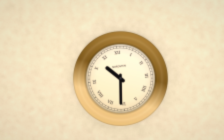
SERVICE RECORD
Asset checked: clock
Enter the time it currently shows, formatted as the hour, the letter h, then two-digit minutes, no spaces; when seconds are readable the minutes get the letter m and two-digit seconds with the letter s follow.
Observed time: 10h31
